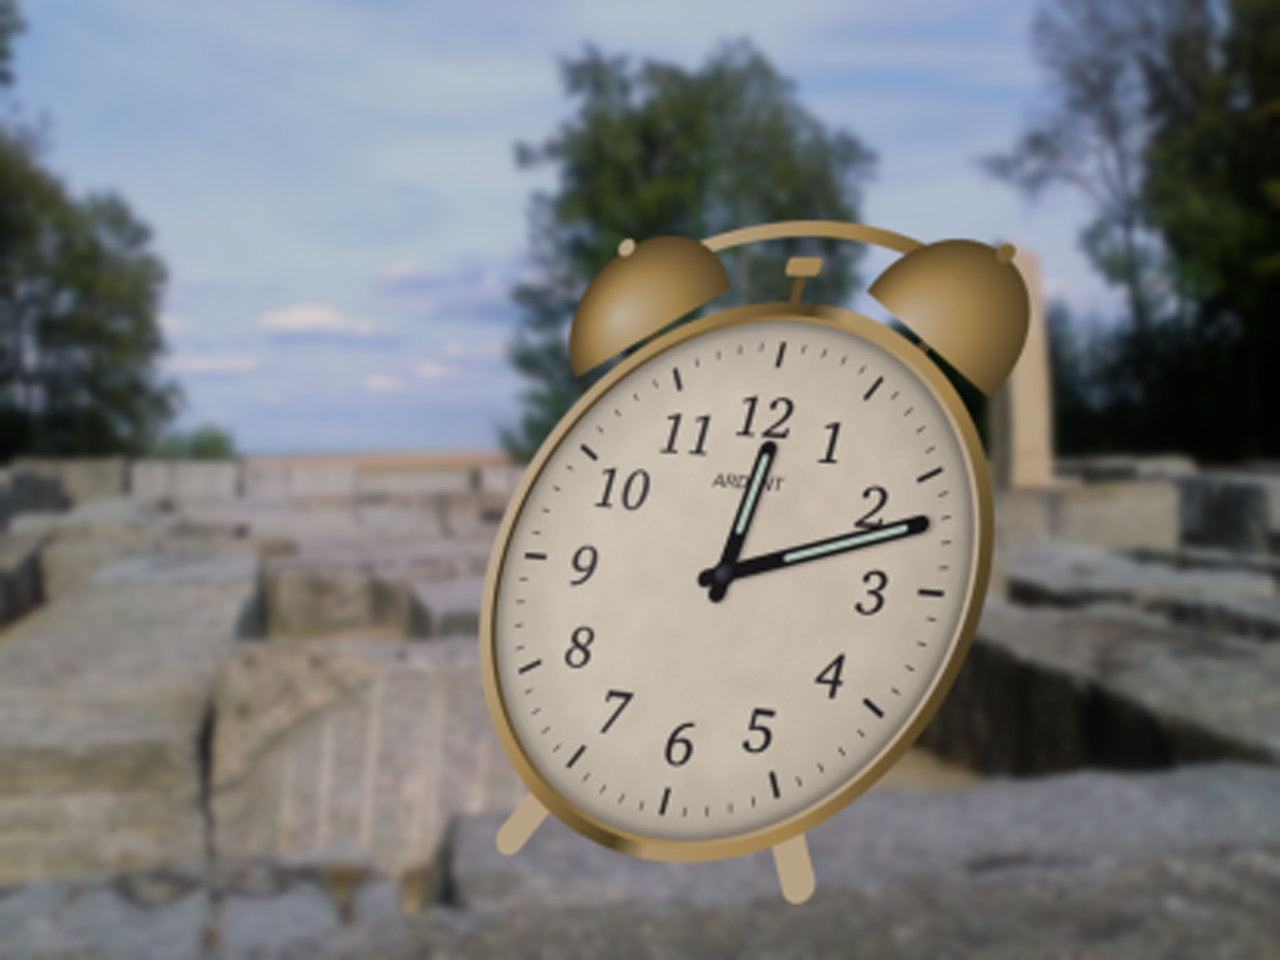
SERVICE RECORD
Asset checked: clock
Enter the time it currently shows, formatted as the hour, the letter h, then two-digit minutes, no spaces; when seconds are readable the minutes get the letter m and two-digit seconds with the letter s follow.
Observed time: 12h12
